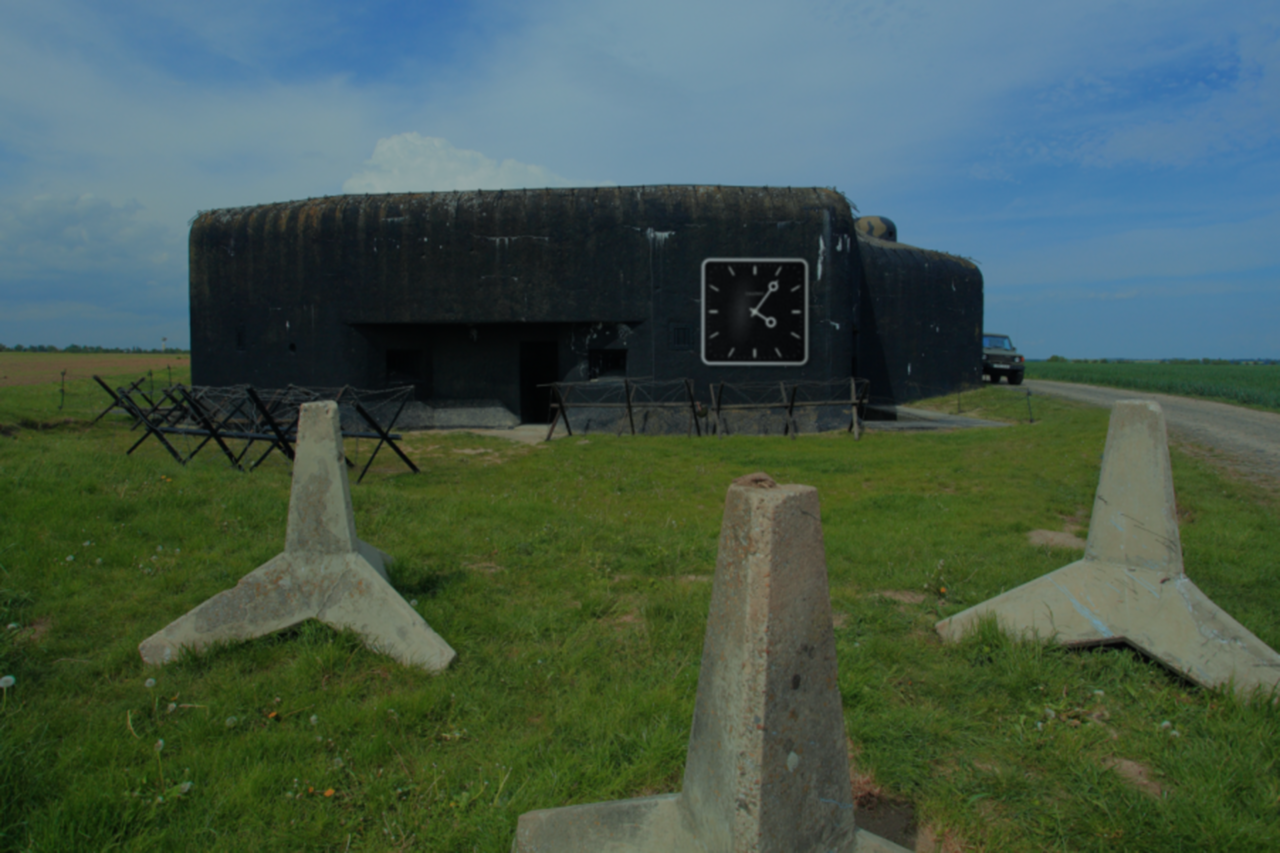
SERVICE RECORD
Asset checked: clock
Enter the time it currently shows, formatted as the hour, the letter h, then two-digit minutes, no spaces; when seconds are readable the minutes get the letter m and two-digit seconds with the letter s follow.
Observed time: 4h06
